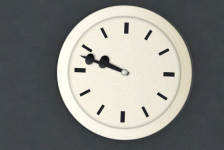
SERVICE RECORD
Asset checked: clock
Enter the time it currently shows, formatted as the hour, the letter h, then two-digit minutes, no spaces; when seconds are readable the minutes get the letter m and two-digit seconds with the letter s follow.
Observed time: 9h48
